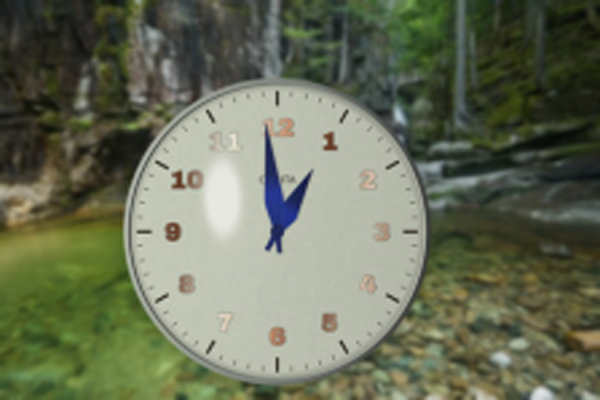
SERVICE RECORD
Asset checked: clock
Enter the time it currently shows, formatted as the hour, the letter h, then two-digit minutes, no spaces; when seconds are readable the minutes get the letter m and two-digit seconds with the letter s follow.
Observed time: 12h59
